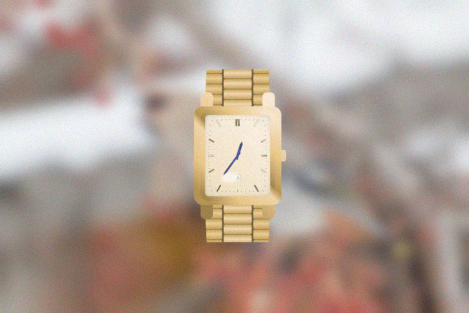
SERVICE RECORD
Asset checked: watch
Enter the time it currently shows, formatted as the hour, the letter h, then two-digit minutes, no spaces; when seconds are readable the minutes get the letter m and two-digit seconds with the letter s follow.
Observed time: 12h36
